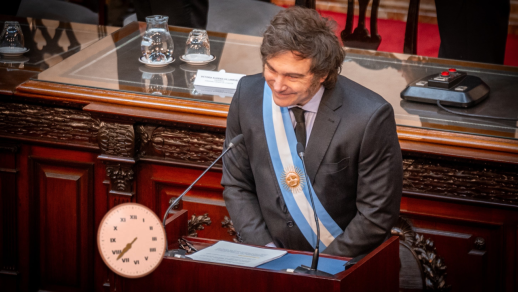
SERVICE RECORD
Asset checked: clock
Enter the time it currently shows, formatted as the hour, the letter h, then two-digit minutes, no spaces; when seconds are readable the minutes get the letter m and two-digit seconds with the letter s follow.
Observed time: 7h38
